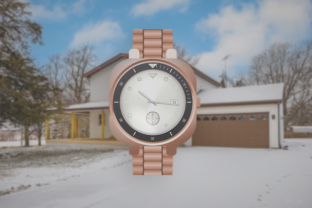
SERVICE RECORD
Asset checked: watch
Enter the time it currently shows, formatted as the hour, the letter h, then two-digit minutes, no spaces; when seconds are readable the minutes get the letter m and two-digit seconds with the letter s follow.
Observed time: 10h16
